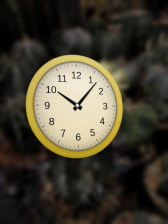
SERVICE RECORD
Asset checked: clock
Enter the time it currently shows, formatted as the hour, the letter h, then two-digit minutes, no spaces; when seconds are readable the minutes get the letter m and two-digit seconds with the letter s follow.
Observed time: 10h07
